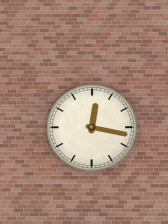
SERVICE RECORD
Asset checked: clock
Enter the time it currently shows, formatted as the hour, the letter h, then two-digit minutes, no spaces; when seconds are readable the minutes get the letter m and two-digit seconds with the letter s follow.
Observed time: 12h17
